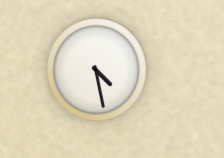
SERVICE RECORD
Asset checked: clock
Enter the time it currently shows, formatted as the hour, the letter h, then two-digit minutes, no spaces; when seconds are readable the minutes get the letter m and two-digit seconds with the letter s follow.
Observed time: 4h28
